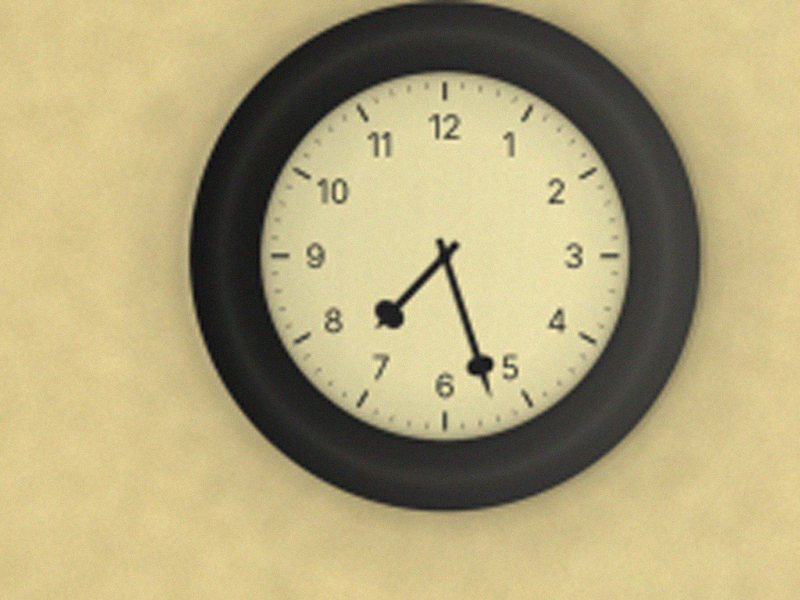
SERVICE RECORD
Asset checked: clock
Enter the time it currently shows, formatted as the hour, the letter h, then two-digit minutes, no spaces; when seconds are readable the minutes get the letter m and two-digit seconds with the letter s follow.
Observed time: 7h27
